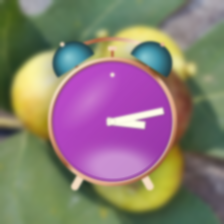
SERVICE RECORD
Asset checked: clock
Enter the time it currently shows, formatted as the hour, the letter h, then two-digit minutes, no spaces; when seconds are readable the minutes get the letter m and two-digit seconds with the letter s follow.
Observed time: 3h13
